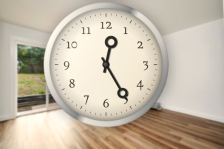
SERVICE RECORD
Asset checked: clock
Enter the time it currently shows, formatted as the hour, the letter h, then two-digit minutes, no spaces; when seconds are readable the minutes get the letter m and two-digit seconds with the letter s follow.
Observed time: 12h25
